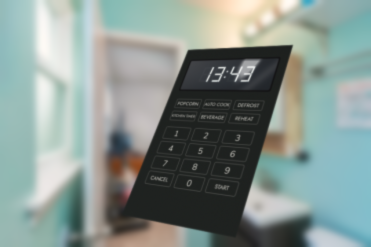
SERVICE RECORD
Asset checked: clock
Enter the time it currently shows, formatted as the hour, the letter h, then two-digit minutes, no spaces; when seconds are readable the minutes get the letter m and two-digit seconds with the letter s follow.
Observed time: 13h43
